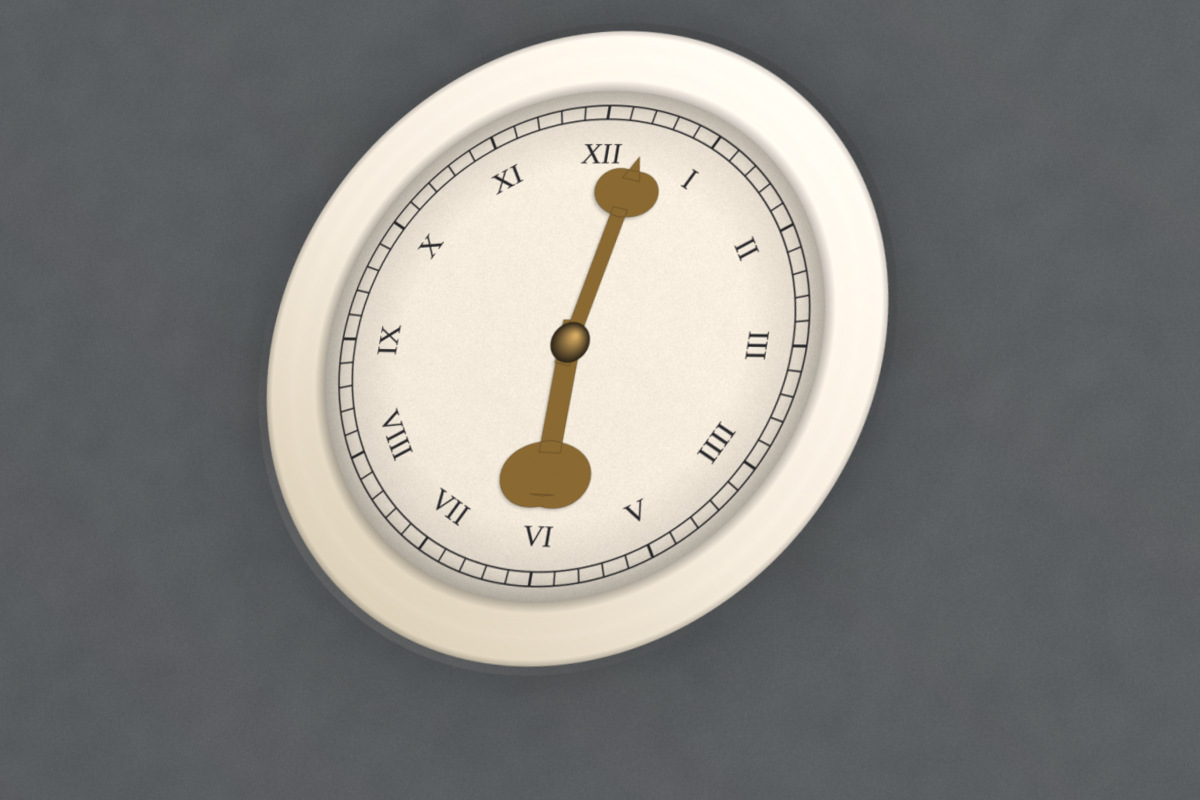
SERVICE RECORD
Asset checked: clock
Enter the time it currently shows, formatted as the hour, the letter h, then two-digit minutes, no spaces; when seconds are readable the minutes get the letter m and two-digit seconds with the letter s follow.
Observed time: 6h02
